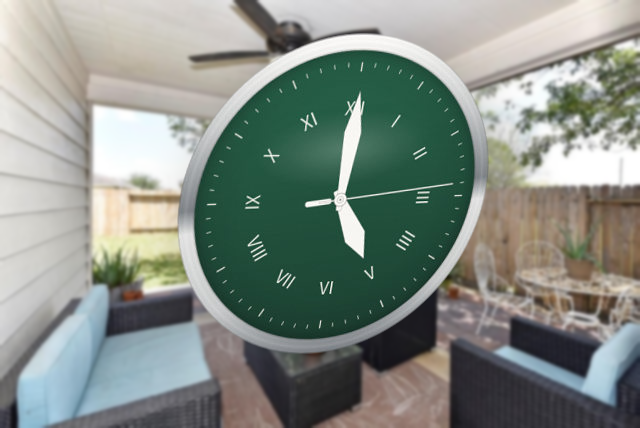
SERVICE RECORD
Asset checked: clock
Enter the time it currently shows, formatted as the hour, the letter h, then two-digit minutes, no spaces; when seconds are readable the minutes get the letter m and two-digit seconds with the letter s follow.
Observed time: 5h00m14s
